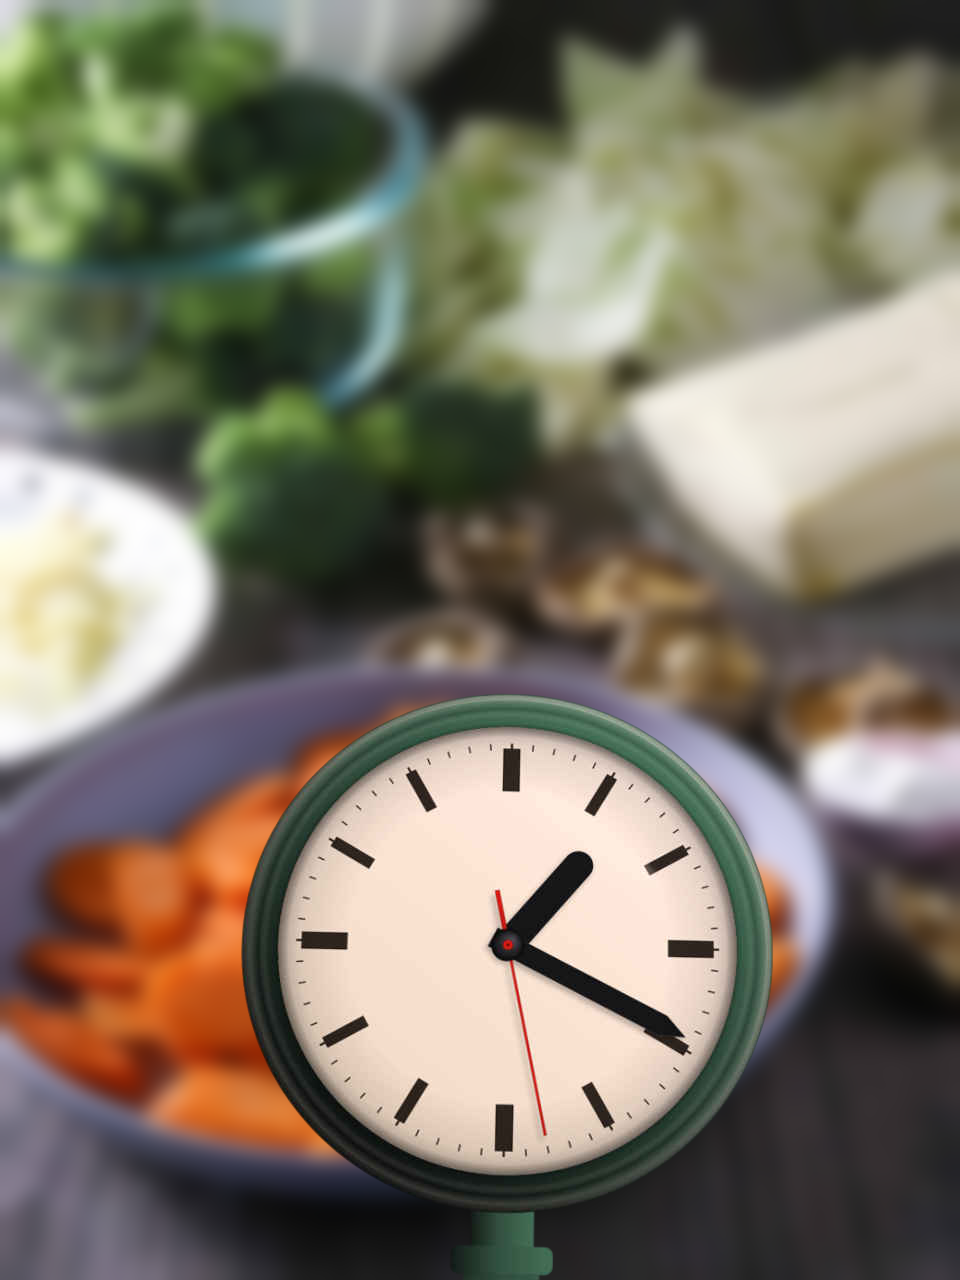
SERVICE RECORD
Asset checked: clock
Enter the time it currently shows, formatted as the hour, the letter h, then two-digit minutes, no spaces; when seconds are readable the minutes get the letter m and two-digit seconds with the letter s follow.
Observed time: 1h19m28s
